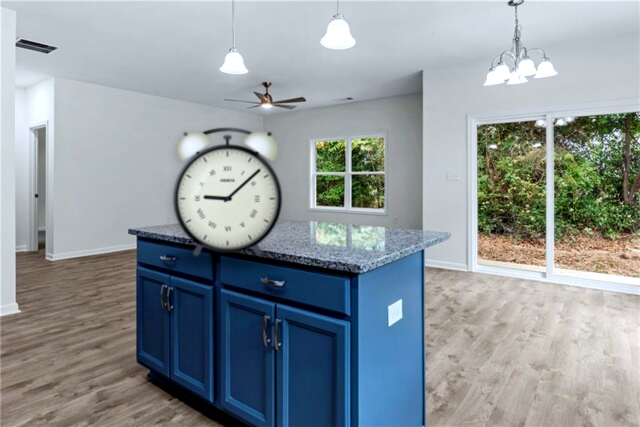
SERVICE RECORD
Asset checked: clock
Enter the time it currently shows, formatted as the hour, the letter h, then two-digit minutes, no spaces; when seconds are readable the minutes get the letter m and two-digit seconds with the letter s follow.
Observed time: 9h08
